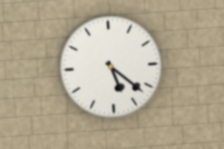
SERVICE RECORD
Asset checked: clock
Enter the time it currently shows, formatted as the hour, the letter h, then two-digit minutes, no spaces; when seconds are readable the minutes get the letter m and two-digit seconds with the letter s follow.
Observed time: 5h22
